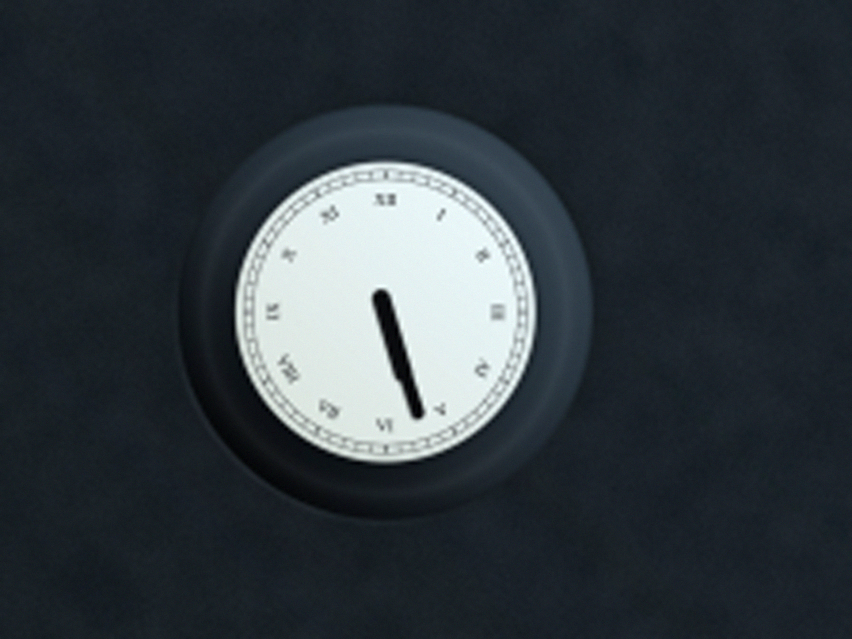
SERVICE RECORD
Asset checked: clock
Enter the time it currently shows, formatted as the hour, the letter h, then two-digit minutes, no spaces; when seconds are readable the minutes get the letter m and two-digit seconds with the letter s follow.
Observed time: 5h27
